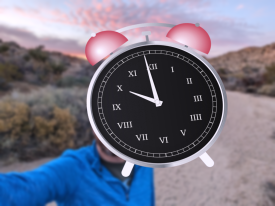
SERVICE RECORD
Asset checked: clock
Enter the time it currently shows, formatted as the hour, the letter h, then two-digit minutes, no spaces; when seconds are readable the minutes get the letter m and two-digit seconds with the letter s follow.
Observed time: 9h59
